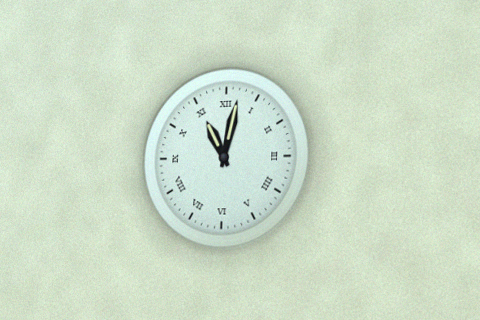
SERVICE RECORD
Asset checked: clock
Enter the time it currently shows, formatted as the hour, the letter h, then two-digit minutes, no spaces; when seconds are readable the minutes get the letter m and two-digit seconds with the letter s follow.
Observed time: 11h02
